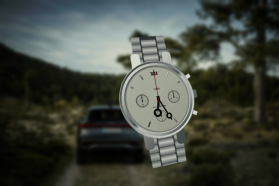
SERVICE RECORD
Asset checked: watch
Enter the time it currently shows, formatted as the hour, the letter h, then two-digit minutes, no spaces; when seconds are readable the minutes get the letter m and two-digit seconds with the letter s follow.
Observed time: 6h26
